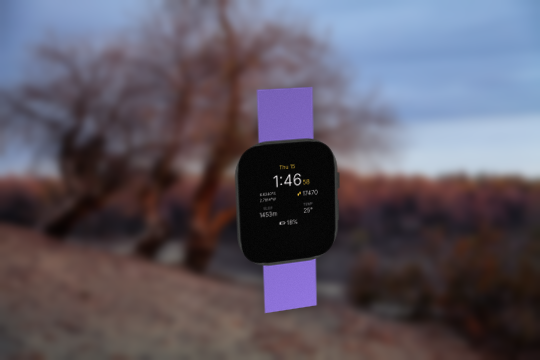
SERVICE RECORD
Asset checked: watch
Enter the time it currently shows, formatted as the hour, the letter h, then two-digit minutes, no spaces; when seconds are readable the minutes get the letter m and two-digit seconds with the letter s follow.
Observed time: 1h46
